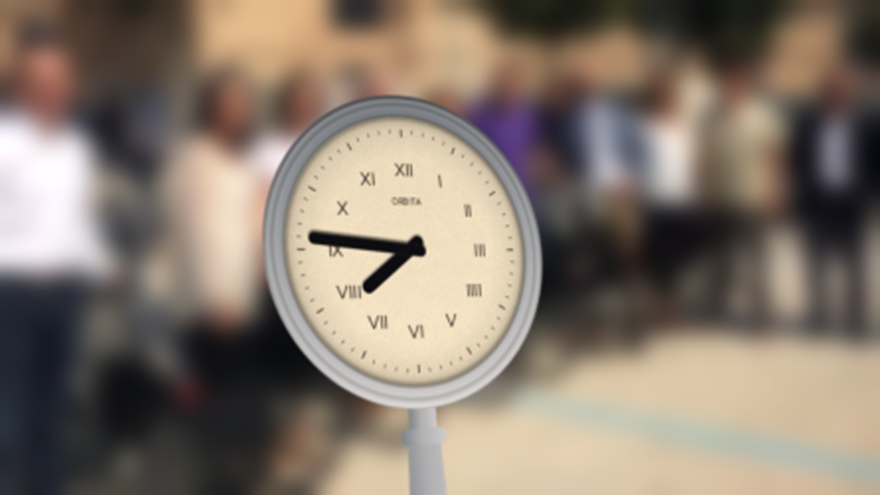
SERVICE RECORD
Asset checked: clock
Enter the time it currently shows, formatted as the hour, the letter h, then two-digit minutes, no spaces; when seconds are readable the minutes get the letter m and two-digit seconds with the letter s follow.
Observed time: 7h46
